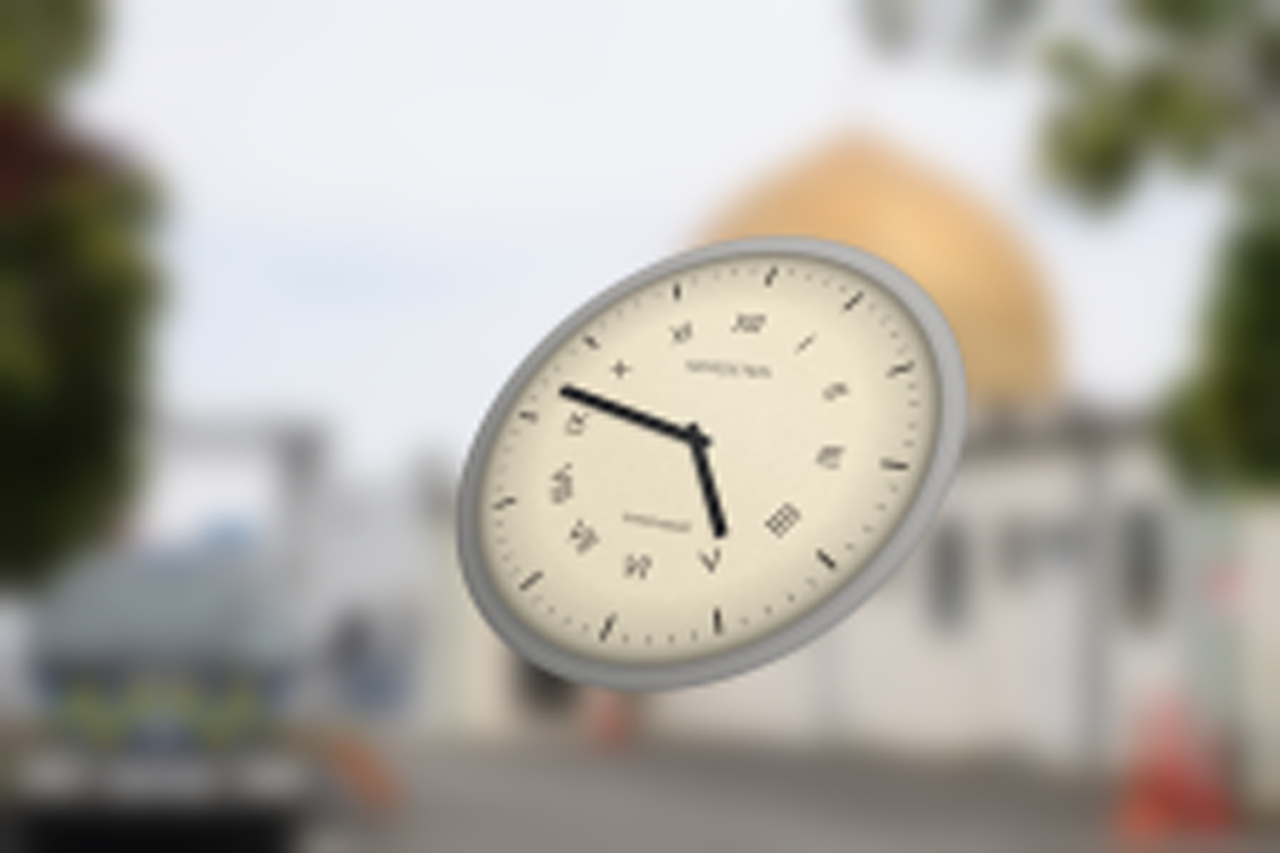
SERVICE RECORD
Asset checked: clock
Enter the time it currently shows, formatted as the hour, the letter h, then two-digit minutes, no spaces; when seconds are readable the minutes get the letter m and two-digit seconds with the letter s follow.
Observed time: 4h47
